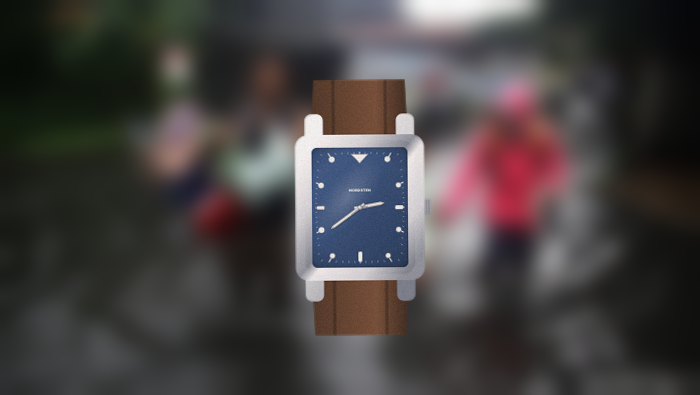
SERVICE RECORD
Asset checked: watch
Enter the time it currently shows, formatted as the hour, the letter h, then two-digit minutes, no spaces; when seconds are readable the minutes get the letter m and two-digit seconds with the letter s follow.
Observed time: 2h39
